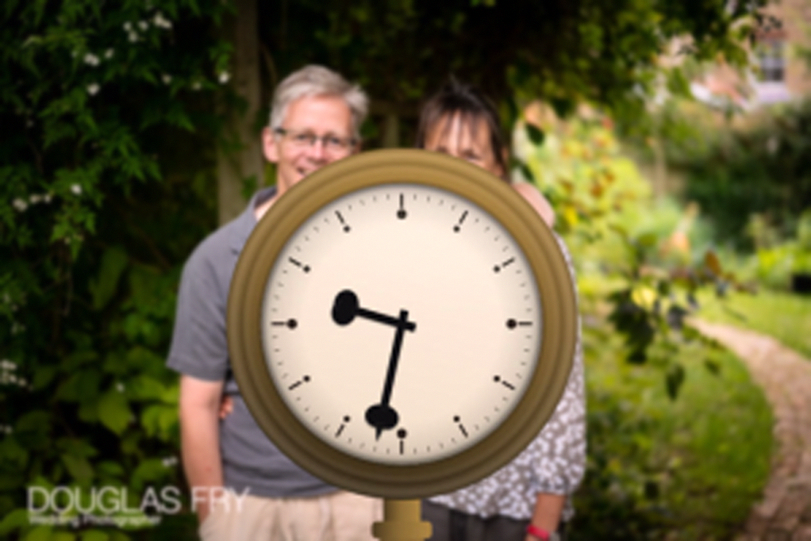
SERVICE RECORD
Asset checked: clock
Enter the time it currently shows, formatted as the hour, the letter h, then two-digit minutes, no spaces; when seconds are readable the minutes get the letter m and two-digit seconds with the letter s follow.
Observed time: 9h32
